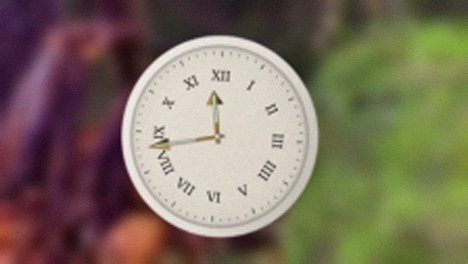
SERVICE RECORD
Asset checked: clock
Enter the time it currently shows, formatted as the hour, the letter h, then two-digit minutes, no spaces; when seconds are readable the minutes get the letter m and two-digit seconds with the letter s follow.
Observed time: 11h43
